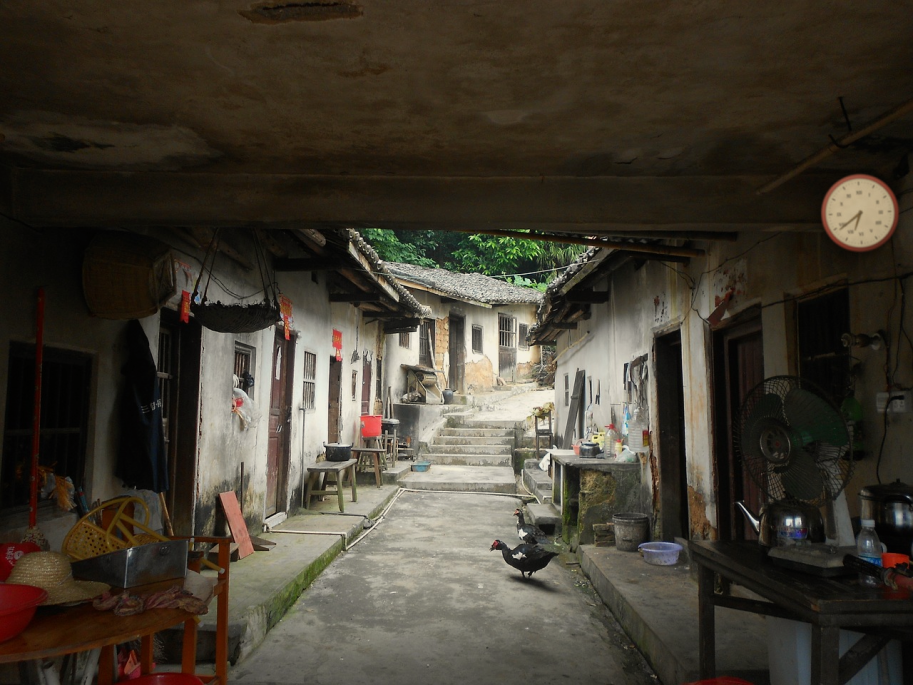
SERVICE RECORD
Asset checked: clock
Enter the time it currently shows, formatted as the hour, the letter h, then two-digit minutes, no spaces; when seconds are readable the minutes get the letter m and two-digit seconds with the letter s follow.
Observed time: 6h39
